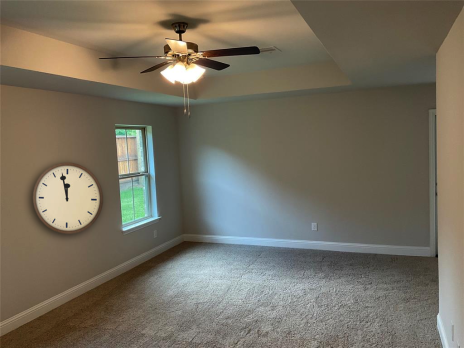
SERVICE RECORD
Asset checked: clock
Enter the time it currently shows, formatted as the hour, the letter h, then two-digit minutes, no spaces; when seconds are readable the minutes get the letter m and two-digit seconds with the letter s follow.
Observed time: 11h58
